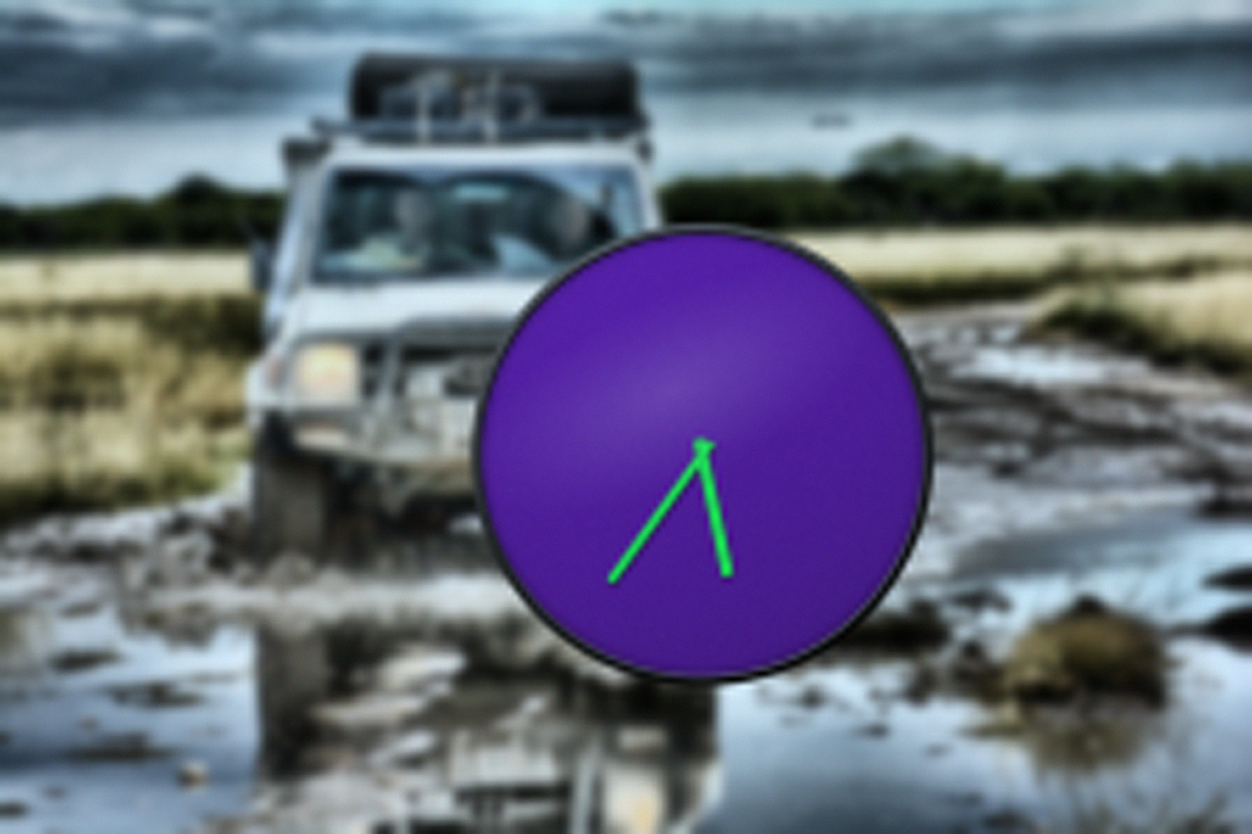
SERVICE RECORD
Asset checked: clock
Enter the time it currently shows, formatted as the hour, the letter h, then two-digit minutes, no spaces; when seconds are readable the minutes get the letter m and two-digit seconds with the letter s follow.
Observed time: 5h36
